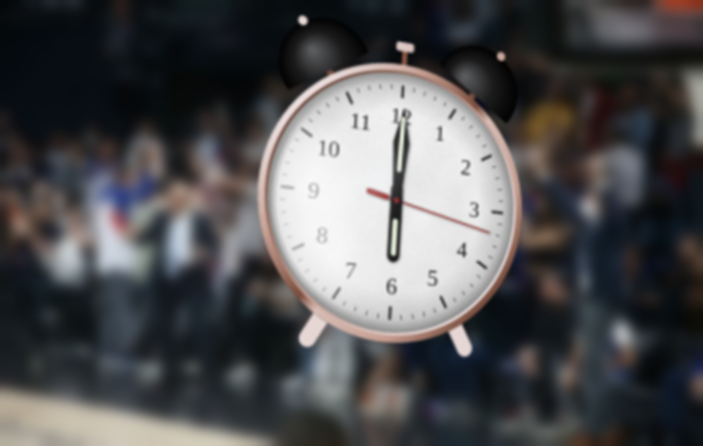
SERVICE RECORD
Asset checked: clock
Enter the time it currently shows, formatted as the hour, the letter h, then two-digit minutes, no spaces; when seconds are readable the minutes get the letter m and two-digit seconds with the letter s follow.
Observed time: 6h00m17s
